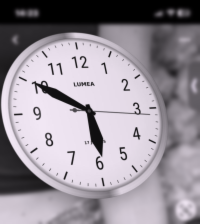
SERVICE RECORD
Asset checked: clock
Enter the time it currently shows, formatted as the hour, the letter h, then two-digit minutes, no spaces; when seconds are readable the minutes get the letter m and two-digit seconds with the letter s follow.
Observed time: 5h50m16s
